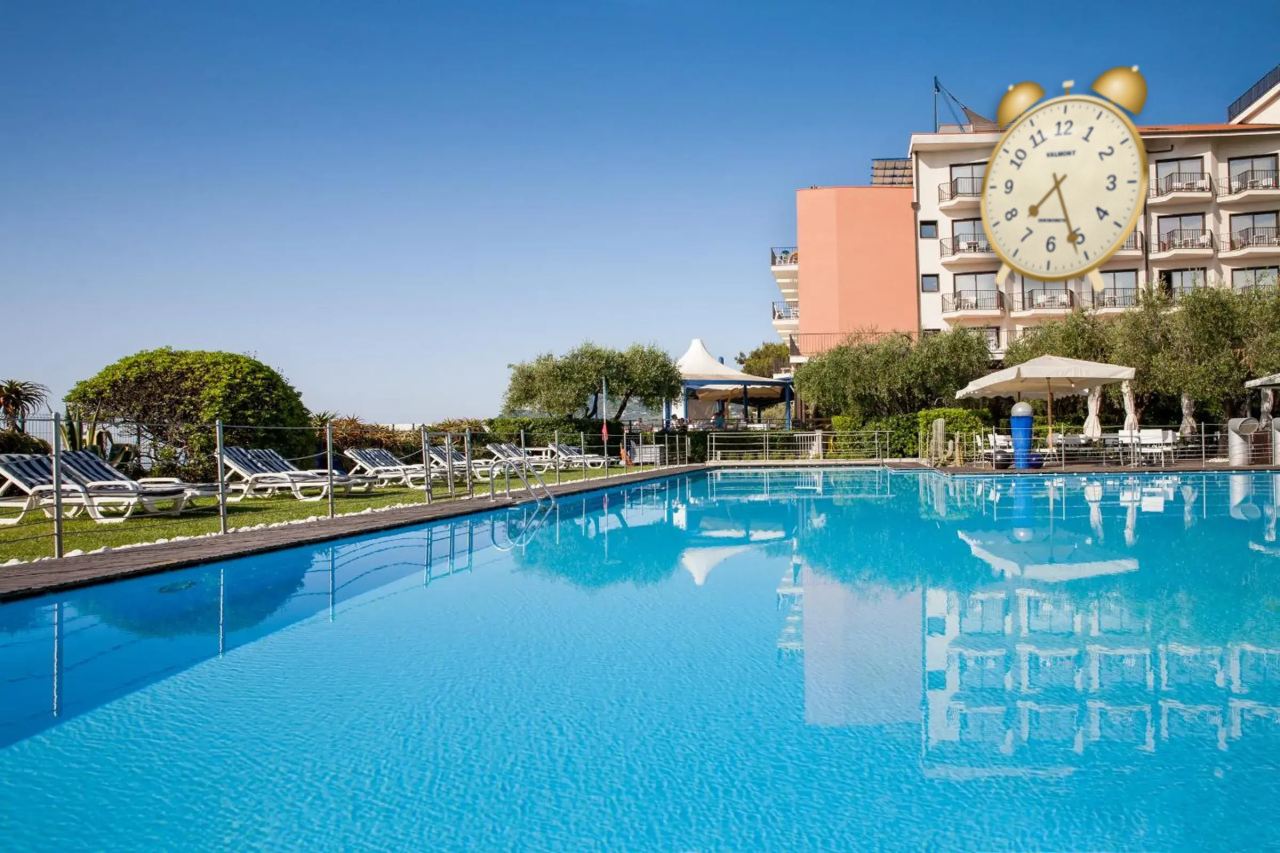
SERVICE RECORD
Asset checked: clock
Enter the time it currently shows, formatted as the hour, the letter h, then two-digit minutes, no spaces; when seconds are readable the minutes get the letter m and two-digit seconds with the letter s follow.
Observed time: 7h26
